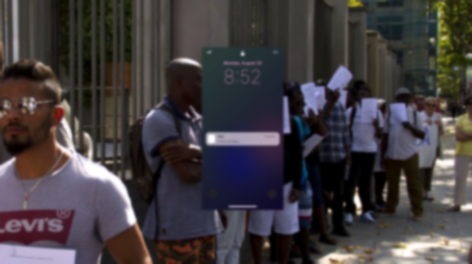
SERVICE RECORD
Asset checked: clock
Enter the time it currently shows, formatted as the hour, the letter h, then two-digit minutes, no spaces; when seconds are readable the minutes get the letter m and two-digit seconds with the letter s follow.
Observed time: 8h52
